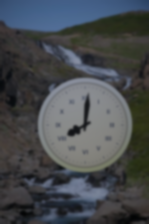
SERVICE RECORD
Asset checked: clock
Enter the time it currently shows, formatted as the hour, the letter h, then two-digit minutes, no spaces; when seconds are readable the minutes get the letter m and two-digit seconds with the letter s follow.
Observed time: 8h01
